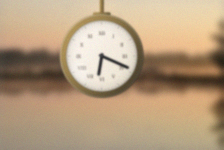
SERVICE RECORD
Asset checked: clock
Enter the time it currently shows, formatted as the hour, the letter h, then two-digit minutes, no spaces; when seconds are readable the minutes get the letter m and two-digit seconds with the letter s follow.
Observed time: 6h19
